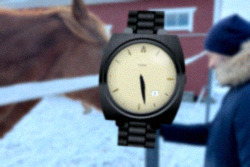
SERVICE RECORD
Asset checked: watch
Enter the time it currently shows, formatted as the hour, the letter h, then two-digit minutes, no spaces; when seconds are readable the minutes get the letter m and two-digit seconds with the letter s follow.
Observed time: 5h28
